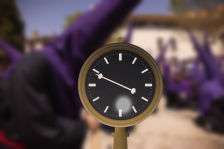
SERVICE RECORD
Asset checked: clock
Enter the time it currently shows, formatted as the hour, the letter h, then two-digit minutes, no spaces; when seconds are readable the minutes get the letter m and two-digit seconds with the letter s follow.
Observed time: 3h49
